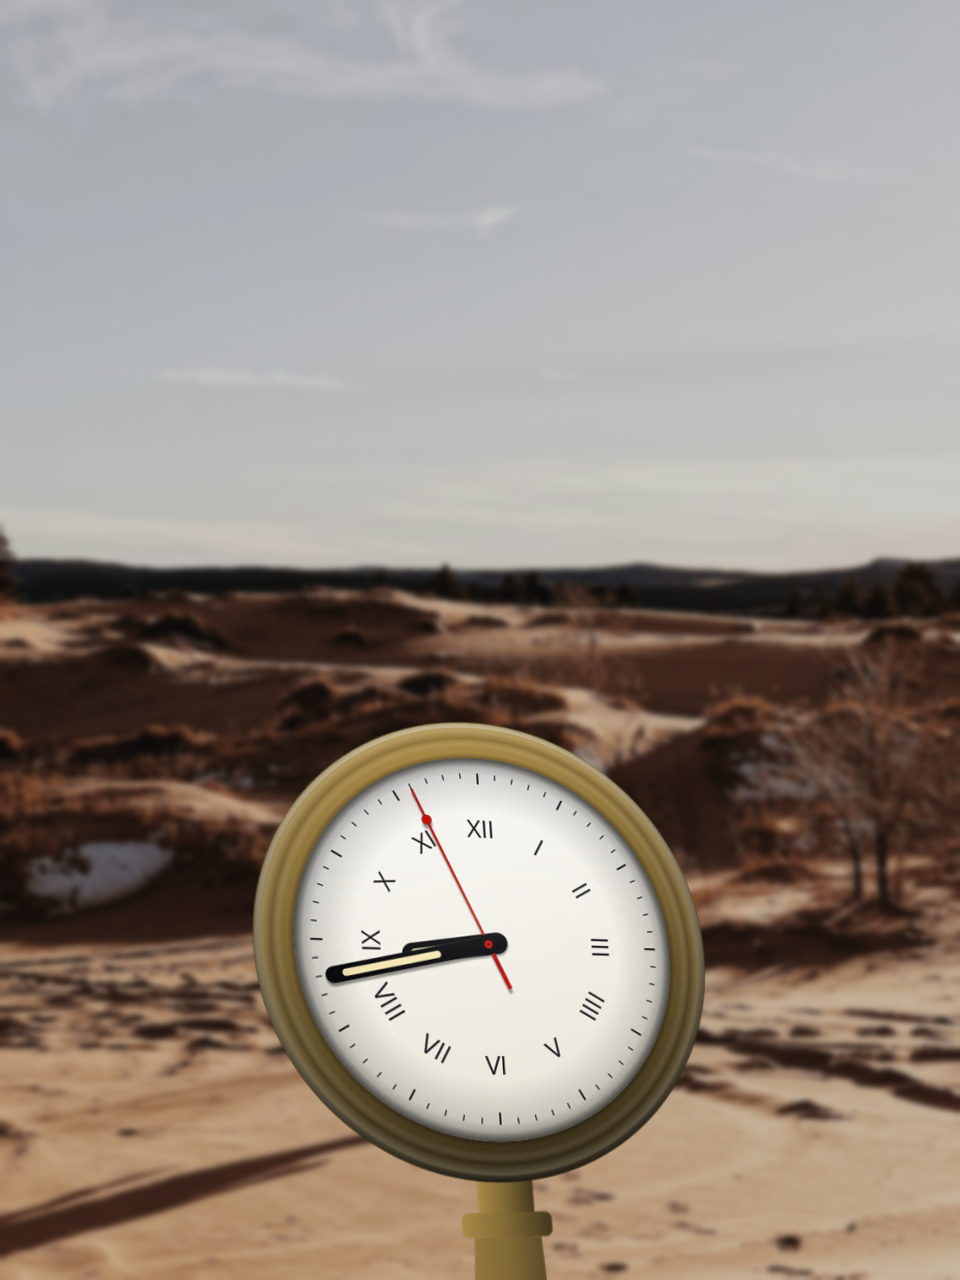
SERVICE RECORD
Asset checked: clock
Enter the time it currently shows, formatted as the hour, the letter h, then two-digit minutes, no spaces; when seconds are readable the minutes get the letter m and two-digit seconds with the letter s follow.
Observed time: 8h42m56s
